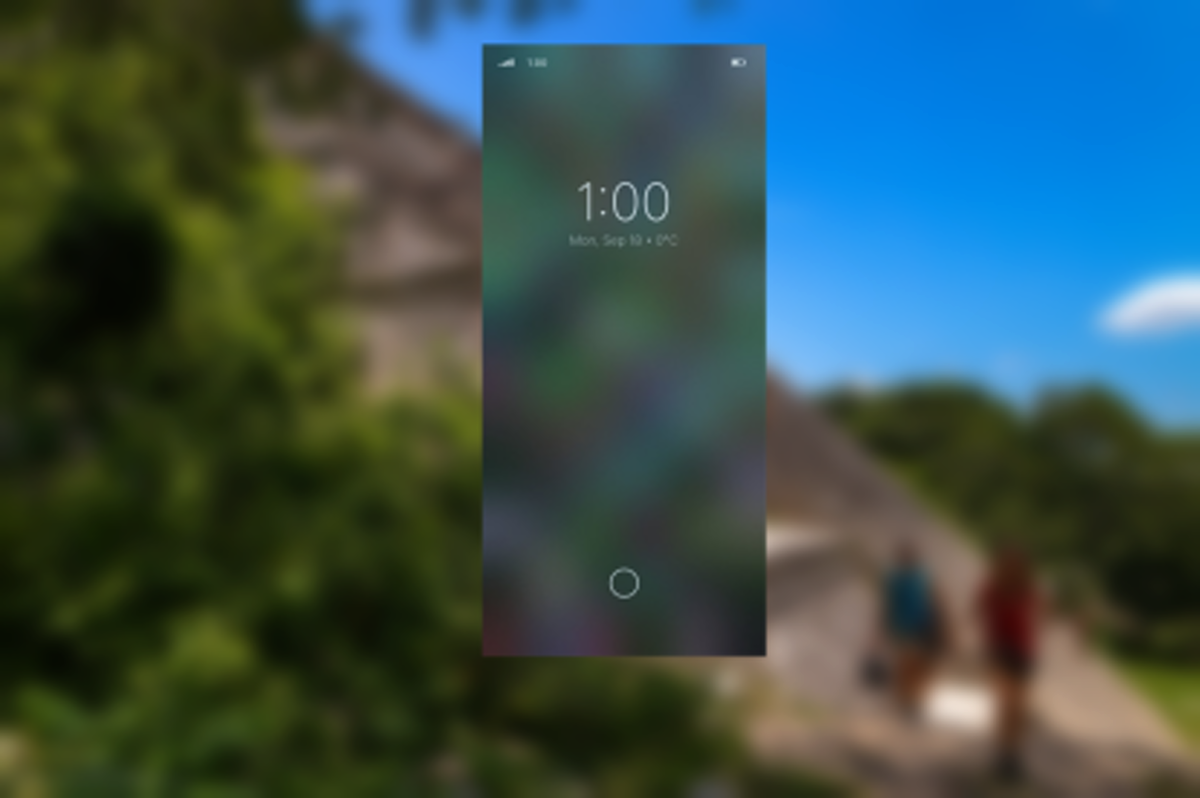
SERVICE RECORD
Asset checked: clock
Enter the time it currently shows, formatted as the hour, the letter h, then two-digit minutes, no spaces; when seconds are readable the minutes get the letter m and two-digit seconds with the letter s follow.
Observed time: 1h00
